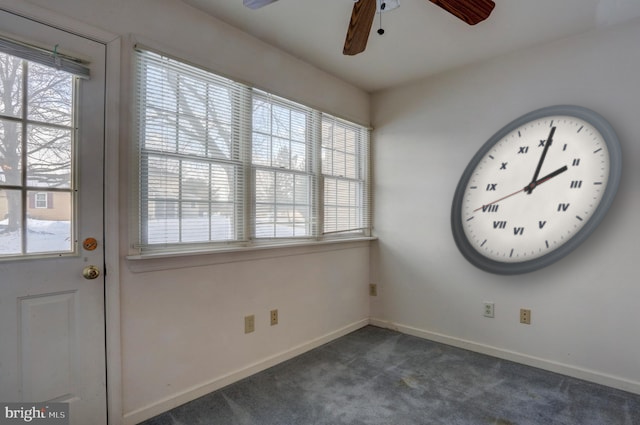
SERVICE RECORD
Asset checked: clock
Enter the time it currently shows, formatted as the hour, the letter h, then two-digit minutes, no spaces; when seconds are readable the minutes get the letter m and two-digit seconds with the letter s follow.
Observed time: 2h00m41s
